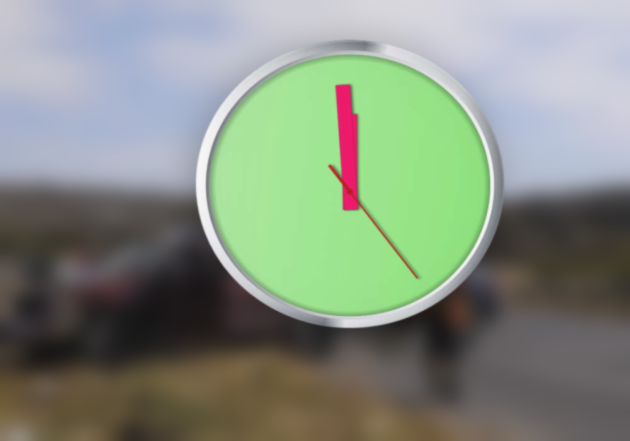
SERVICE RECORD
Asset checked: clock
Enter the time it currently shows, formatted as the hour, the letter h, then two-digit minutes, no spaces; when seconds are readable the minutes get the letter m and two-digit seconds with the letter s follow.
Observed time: 11h59m24s
